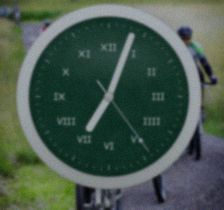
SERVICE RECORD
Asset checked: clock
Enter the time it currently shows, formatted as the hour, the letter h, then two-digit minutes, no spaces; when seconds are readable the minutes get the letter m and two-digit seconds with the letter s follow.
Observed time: 7h03m24s
